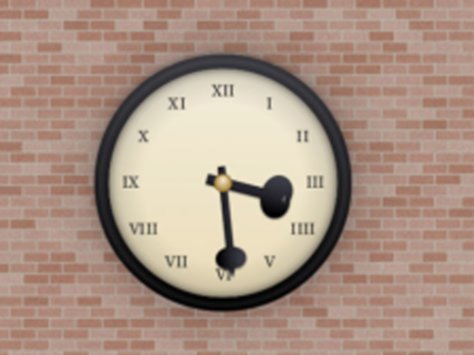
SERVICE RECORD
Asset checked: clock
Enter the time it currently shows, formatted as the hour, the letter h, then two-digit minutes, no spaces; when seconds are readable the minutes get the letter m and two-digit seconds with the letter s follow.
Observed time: 3h29
